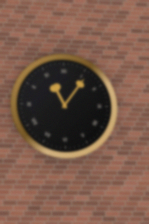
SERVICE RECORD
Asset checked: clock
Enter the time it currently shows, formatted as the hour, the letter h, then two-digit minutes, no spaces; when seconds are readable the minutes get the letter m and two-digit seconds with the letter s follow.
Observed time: 11h06
